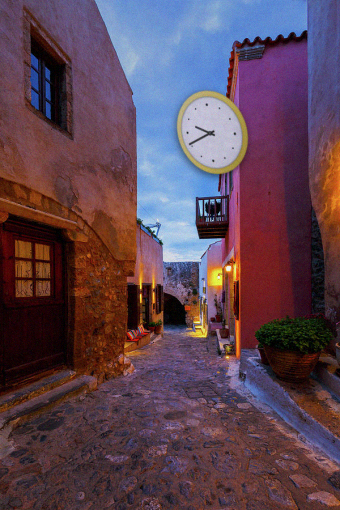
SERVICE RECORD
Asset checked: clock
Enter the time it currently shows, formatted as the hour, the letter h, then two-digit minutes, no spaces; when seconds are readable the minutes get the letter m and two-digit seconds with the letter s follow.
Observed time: 9h41
